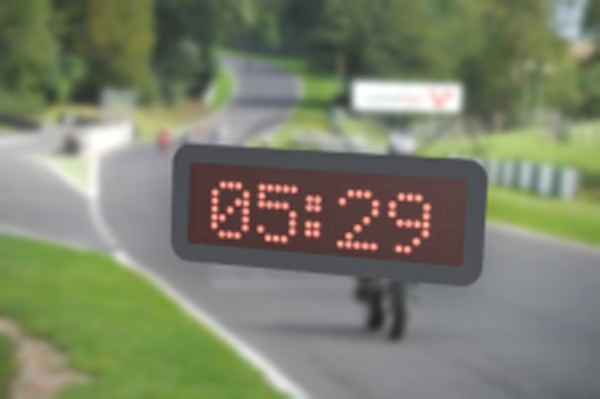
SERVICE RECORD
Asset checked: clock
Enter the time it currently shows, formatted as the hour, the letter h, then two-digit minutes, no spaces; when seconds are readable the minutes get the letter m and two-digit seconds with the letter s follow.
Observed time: 5h29
